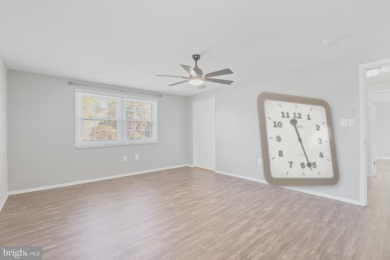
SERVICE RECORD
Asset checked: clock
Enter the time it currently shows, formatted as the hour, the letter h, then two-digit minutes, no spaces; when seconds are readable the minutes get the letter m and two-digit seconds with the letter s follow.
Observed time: 11h27
